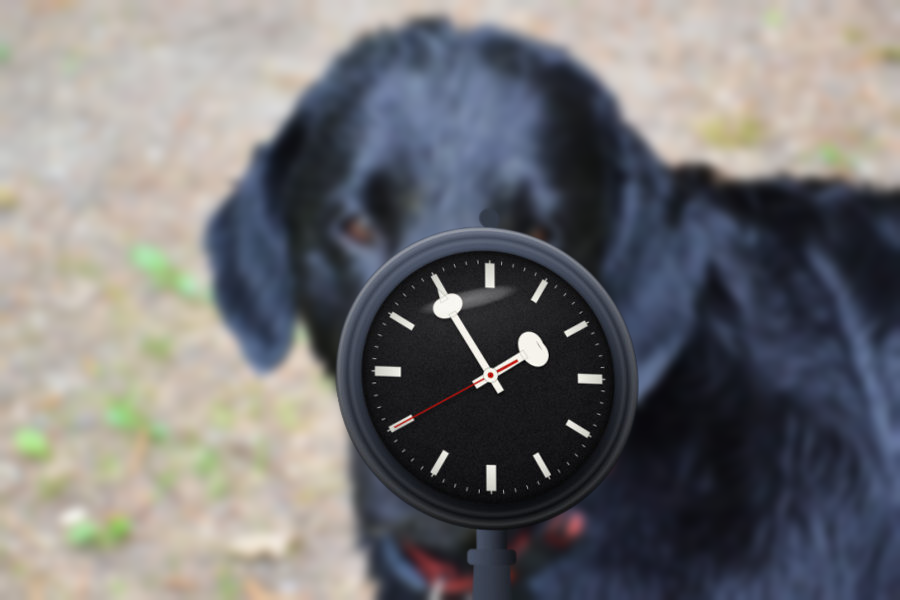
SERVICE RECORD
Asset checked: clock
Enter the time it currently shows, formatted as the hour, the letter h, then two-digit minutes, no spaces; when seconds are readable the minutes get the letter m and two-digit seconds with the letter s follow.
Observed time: 1h54m40s
